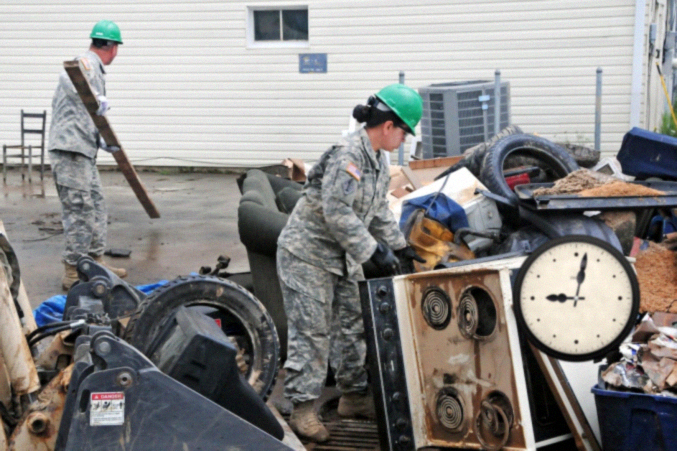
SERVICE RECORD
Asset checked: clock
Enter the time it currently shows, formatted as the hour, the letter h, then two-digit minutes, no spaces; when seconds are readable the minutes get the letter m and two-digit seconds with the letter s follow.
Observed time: 9h02
